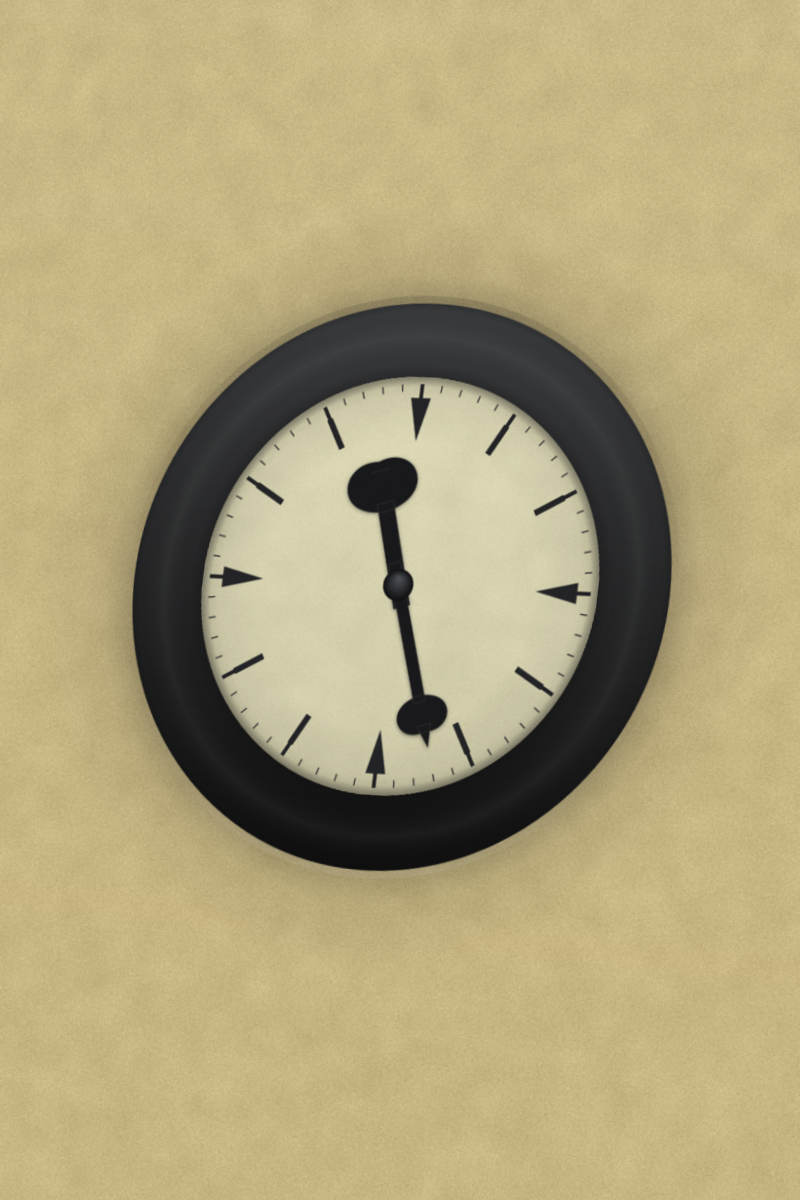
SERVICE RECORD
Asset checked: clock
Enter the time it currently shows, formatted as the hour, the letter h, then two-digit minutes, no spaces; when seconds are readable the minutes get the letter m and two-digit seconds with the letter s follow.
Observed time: 11h27
